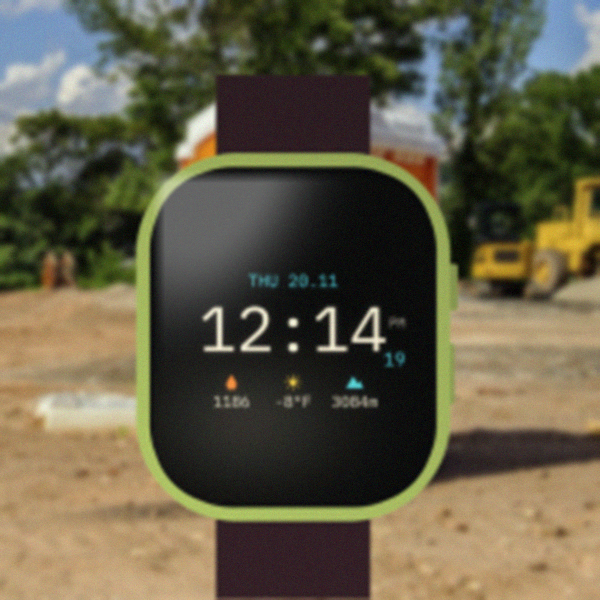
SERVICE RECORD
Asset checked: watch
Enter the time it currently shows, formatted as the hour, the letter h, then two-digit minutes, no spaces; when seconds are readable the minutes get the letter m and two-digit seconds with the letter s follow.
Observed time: 12h14
